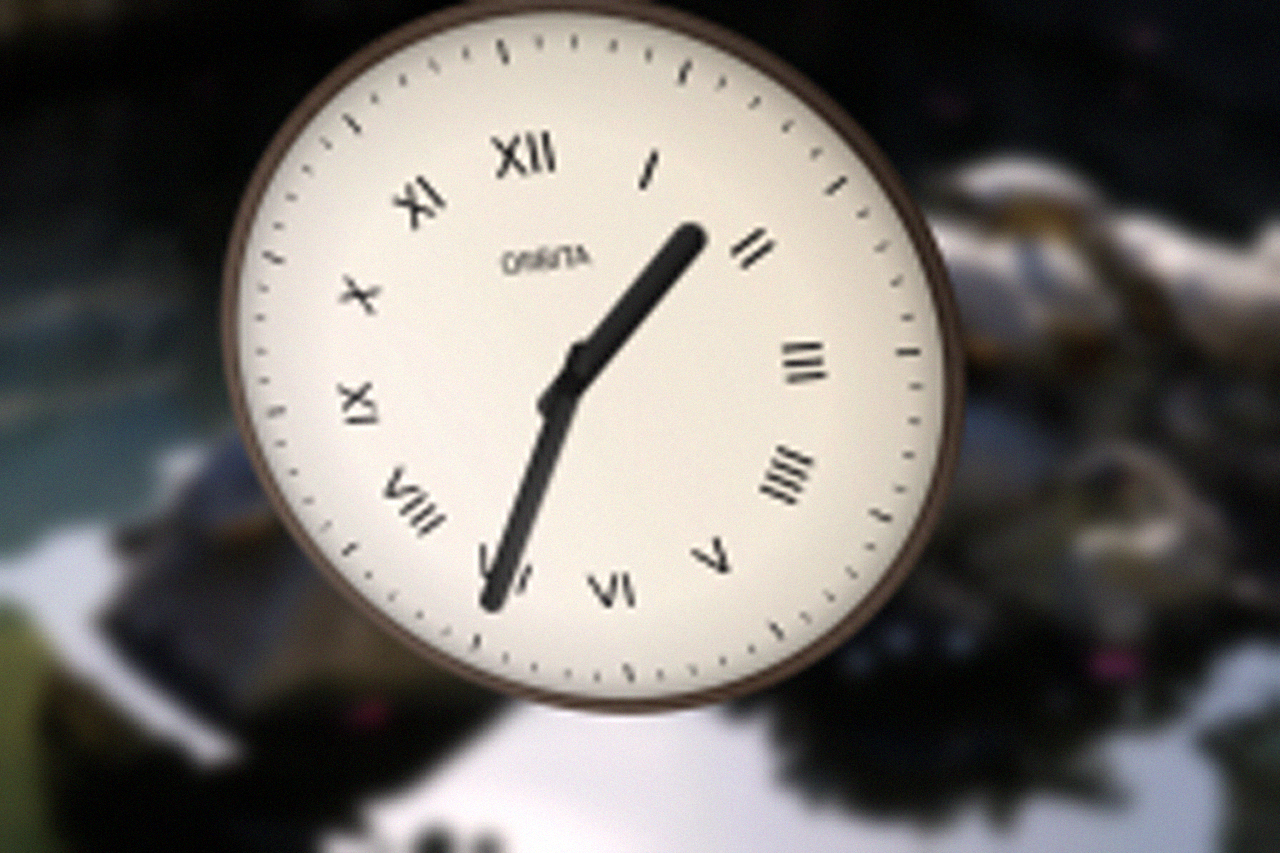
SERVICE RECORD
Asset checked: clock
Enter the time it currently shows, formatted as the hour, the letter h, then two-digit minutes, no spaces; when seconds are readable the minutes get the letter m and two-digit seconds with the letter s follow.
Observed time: 1h35
